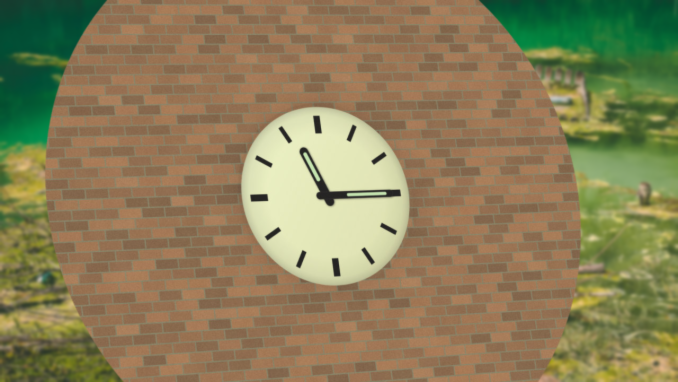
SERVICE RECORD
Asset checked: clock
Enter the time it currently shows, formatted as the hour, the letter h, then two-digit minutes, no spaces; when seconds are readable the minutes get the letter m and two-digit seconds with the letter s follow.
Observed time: 11h15
